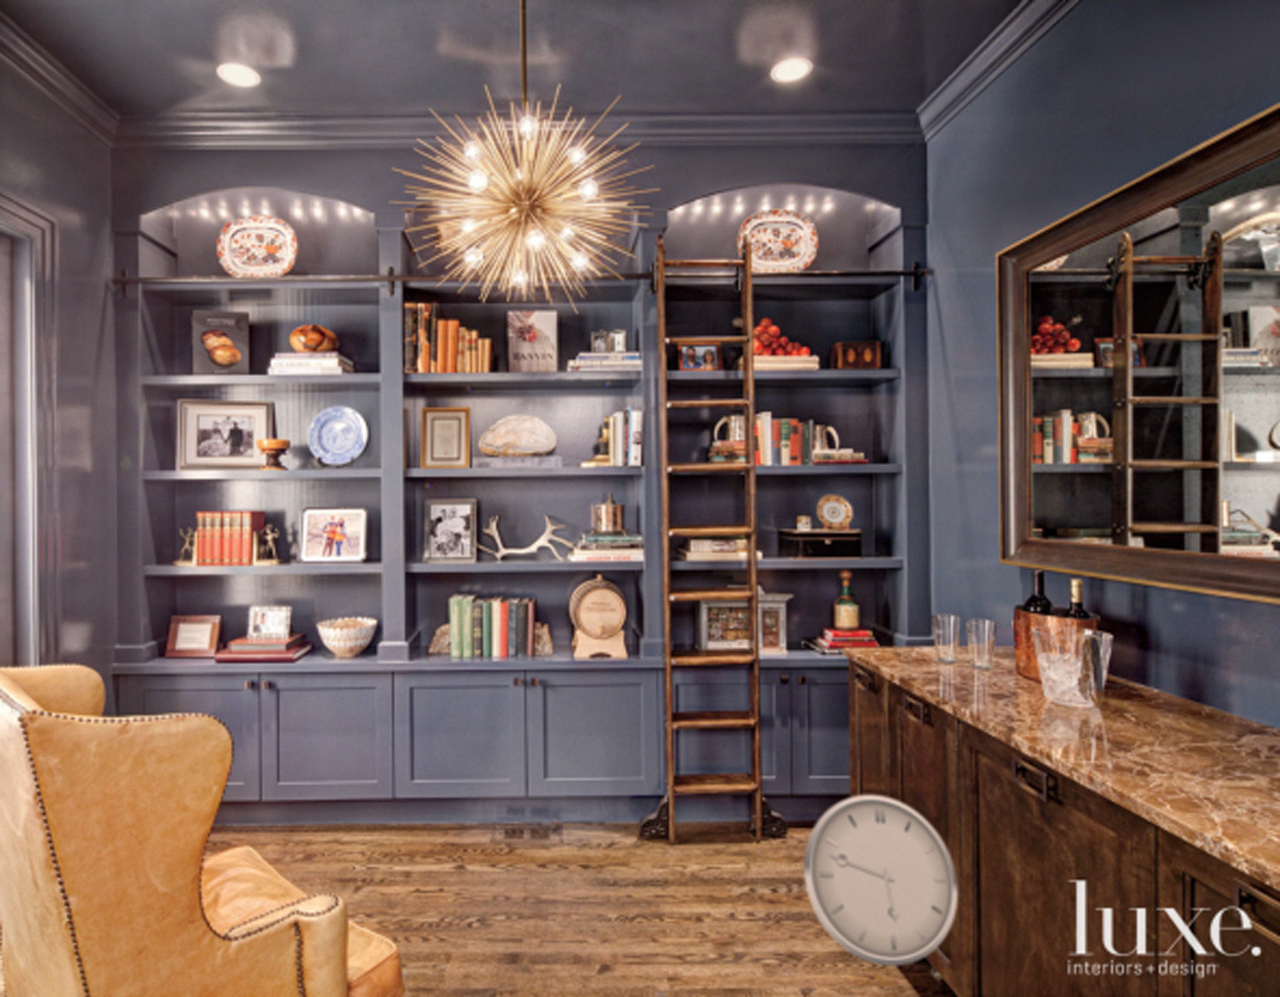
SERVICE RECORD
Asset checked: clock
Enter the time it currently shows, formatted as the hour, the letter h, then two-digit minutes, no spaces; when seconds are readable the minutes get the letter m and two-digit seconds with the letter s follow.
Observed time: 5h48
